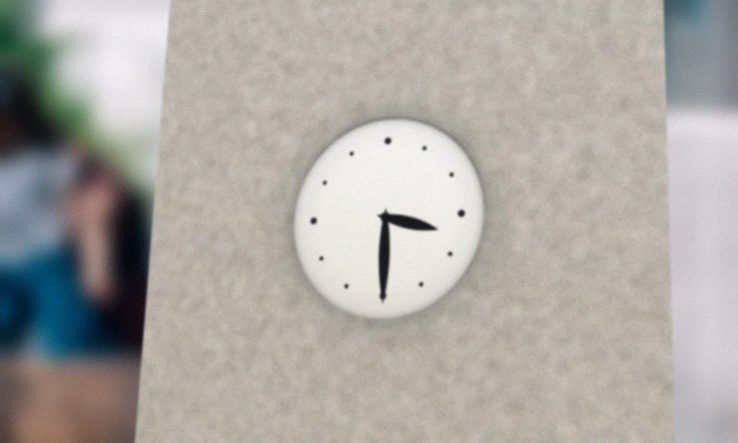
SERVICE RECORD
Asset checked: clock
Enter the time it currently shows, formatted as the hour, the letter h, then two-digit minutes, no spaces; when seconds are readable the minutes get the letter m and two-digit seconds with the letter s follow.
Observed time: 3h30
